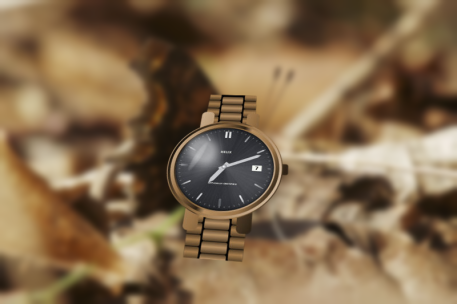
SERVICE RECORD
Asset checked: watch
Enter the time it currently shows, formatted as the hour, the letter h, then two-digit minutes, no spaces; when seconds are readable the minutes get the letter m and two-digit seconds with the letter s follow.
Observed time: 7h11
